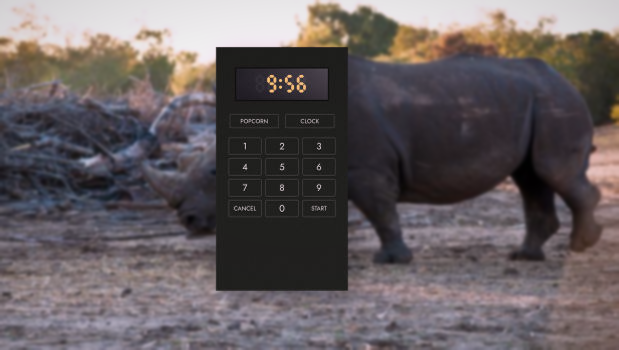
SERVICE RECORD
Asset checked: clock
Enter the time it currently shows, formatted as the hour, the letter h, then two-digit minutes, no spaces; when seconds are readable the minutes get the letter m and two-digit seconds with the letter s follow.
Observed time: 9h56
